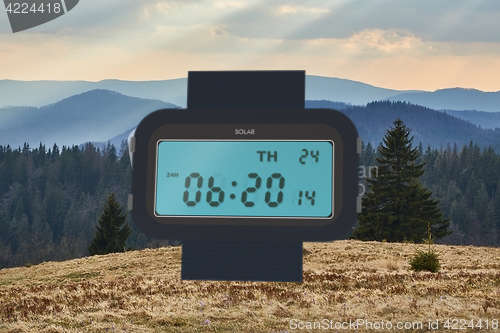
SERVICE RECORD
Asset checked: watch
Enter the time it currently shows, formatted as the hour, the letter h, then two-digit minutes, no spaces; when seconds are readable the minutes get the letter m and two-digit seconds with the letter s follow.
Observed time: 6h20m14s
